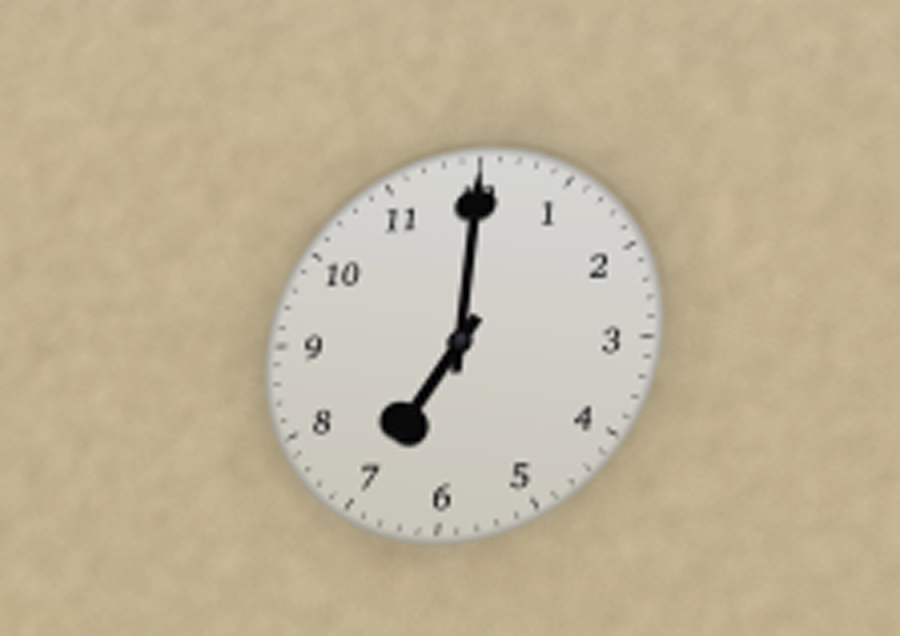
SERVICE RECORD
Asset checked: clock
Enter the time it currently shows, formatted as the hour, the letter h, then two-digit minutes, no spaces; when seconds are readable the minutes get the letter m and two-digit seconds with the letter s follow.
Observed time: 7h00
